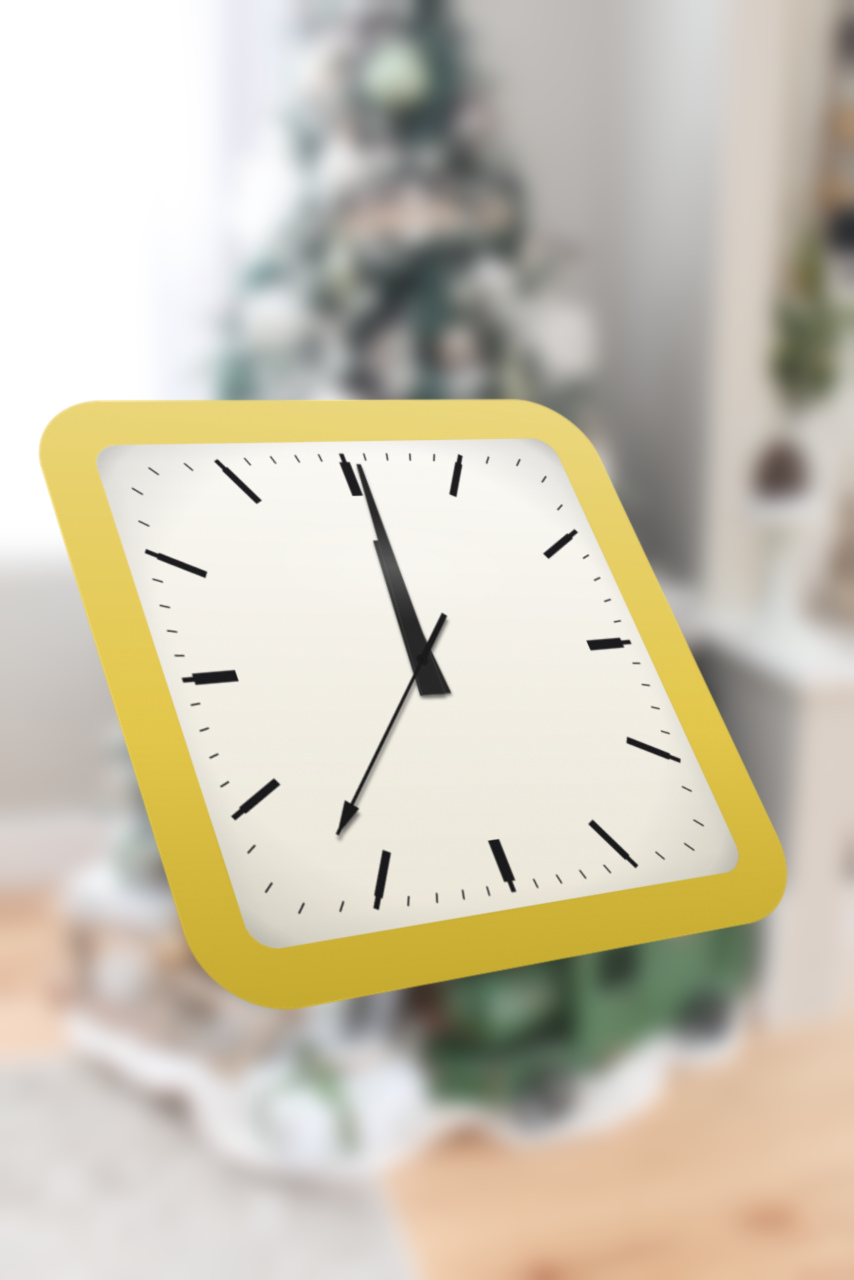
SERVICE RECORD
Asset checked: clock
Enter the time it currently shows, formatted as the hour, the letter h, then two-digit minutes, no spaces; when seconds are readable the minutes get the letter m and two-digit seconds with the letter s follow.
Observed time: 12h00m37s
